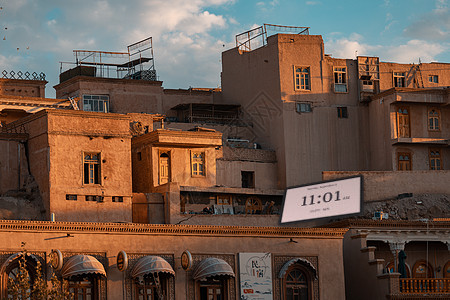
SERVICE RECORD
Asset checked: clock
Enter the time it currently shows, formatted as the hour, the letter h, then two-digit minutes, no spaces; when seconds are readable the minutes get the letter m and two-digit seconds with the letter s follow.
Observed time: 11h01
